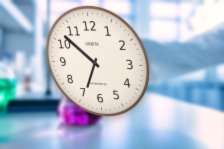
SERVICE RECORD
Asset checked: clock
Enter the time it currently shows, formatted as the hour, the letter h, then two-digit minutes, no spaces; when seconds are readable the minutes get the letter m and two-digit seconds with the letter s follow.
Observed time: 6h52
